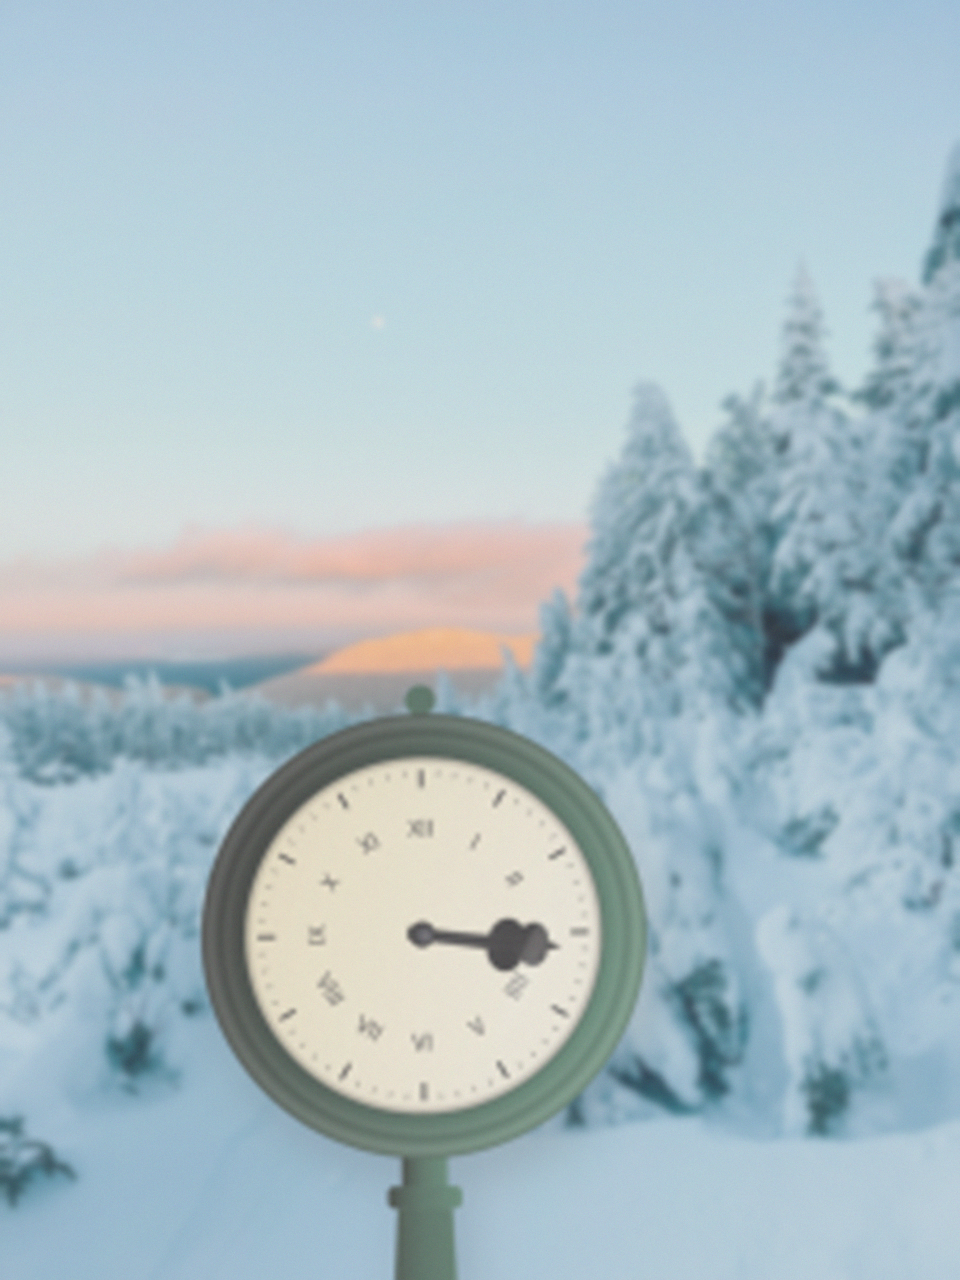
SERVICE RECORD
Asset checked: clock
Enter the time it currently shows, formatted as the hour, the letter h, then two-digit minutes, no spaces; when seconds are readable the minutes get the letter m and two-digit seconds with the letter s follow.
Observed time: 3h16
